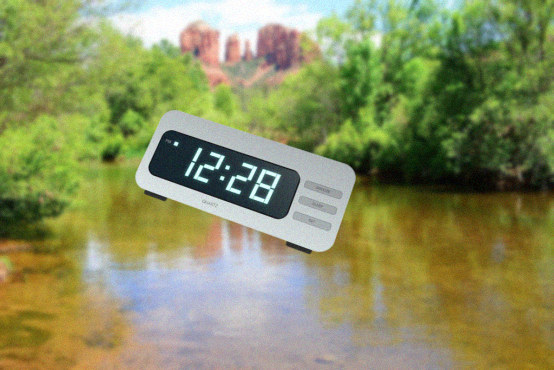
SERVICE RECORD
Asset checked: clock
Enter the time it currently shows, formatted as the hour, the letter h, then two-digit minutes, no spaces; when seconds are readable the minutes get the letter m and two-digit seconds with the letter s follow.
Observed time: 12h28
